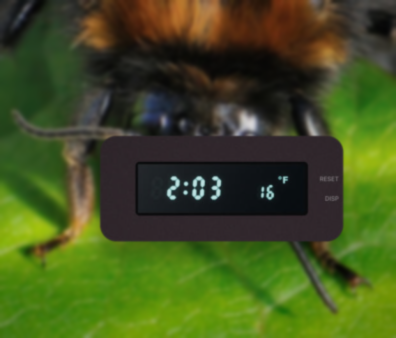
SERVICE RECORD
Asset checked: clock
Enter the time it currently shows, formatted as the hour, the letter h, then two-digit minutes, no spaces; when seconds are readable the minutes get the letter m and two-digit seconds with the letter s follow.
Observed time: 2h03
